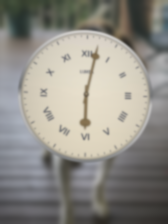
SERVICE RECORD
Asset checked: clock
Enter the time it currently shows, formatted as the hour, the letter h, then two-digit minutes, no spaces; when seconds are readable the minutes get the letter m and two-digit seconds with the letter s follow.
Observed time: 6h02
